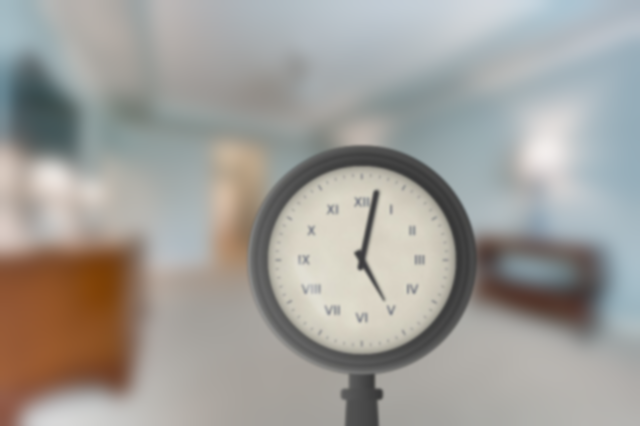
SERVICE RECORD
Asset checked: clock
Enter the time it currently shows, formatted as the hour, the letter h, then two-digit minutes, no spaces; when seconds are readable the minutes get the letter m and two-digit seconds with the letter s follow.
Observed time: 5h02
